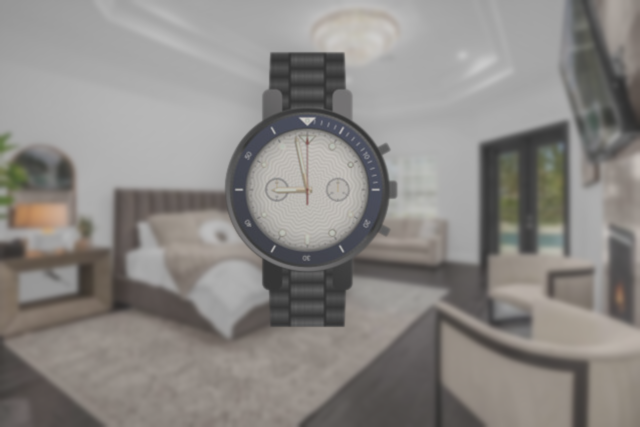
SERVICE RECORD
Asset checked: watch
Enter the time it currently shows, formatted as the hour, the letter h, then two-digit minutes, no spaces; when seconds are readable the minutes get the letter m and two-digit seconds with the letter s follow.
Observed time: 8h58
